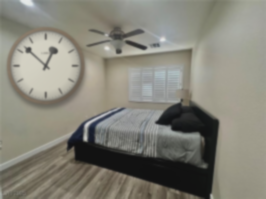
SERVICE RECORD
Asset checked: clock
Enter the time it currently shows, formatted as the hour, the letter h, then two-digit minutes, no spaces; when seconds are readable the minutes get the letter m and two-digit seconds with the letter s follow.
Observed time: 12h52
